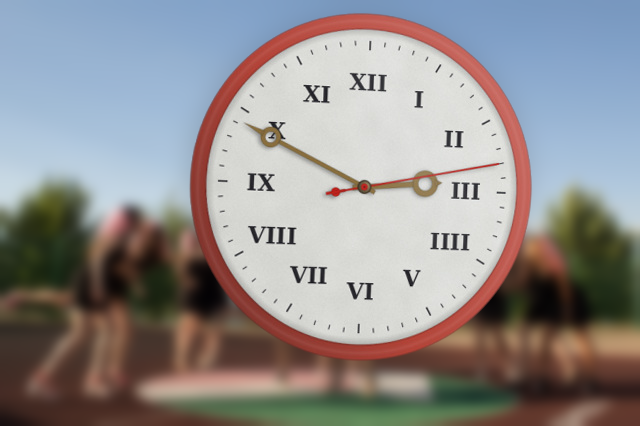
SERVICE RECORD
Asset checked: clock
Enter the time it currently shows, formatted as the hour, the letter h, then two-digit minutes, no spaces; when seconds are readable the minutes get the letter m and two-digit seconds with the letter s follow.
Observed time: 2h49m13s
